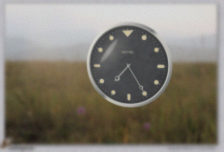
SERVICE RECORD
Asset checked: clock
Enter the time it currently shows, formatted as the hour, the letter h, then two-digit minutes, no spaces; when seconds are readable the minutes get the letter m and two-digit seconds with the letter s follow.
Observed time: 7h25
